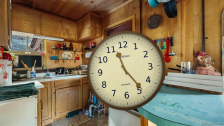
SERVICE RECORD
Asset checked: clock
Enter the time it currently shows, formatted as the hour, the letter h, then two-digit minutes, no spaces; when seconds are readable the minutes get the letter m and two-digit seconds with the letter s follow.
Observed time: 11h24
